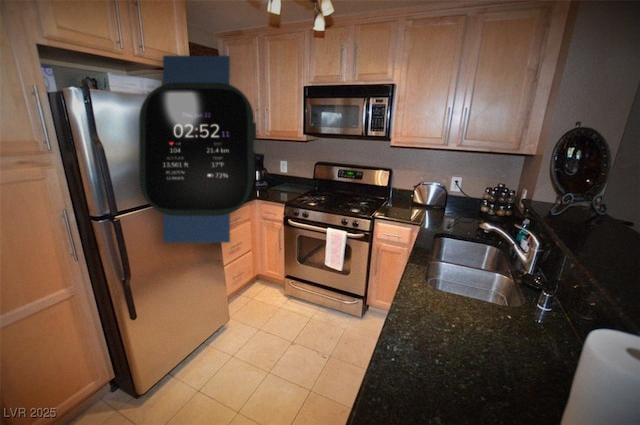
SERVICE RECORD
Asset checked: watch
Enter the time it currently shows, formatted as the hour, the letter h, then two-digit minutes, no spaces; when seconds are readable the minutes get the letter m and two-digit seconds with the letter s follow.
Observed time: 2h52
